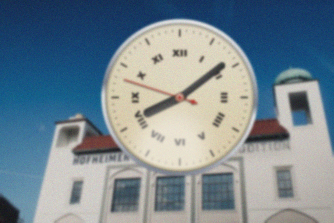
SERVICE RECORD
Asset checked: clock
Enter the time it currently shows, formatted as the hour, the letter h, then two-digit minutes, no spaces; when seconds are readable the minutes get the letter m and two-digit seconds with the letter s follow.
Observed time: 8h08m48s
